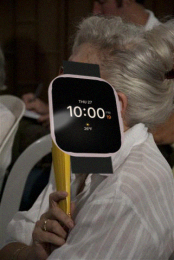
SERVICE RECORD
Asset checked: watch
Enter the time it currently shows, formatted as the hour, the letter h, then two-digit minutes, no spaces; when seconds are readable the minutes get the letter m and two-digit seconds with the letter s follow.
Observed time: 10h00
